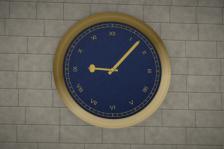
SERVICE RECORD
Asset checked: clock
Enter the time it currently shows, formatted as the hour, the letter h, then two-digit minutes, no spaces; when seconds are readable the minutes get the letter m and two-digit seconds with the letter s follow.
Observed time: 9h07
